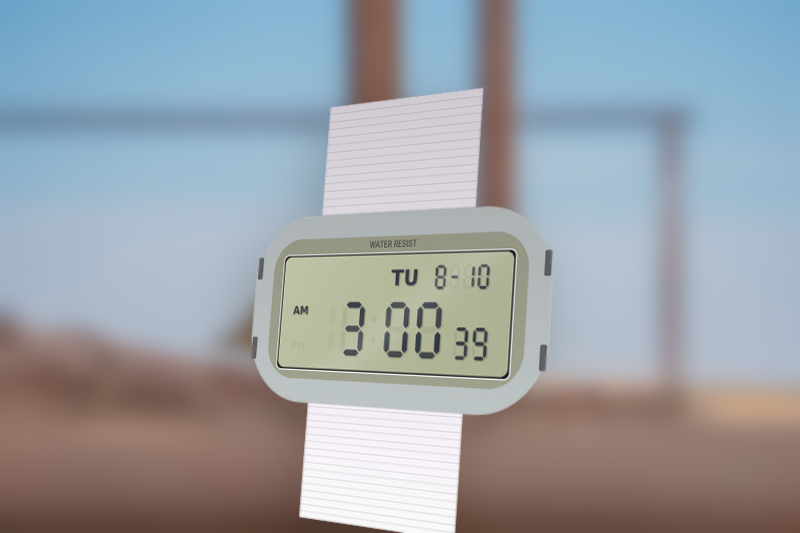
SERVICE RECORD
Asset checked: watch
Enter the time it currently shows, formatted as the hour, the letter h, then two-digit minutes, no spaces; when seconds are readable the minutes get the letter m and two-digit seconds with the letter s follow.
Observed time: 3h00m39s
